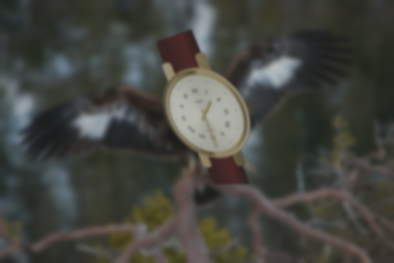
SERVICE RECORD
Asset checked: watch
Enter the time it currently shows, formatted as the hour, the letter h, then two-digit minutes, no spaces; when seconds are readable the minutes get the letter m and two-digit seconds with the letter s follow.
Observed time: 1h30
